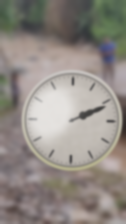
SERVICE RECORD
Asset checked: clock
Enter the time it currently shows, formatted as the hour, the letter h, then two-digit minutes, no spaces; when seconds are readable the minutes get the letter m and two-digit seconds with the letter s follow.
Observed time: 2h11
